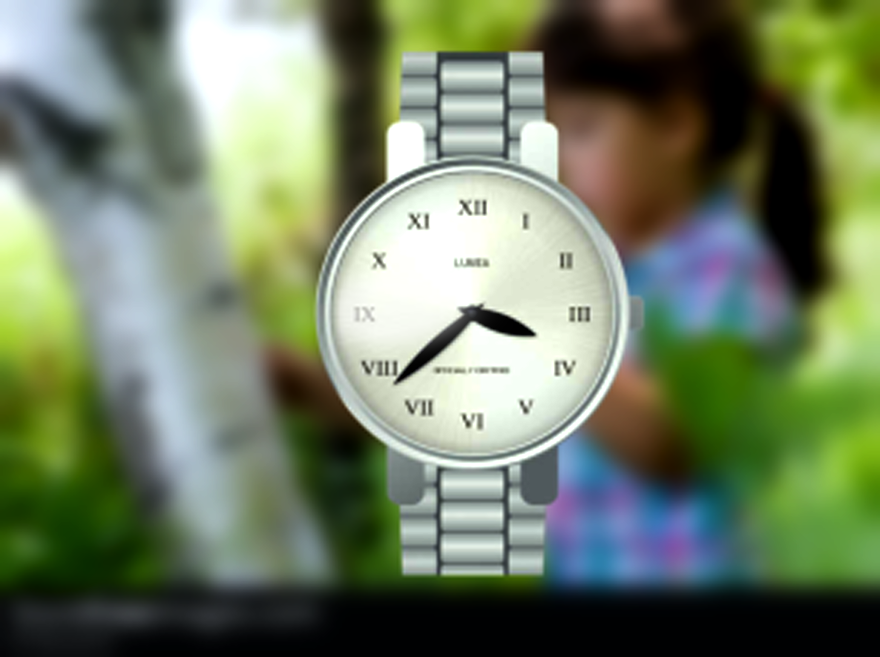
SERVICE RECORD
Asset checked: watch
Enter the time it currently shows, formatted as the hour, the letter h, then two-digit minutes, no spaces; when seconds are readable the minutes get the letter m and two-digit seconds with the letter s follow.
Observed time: 3h38
